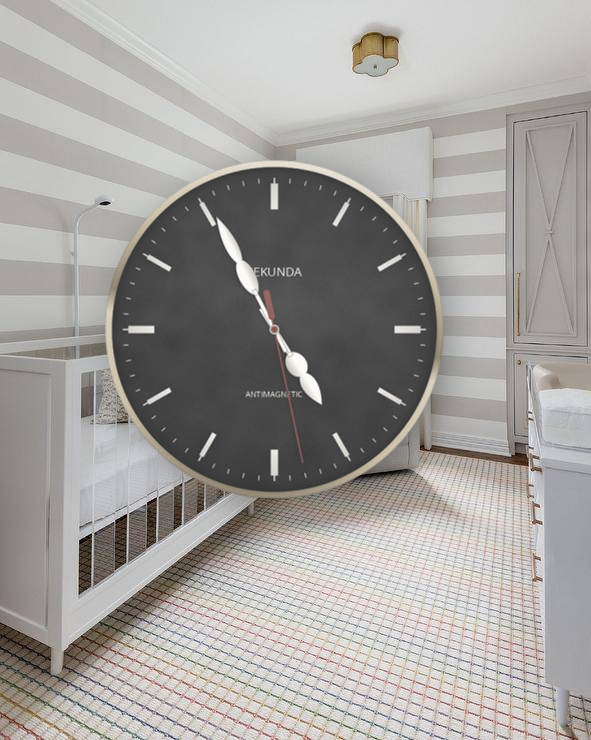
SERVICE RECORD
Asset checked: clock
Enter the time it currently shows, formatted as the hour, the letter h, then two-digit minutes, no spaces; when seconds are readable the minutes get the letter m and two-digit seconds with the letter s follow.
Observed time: 4h55m28s
